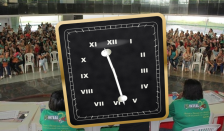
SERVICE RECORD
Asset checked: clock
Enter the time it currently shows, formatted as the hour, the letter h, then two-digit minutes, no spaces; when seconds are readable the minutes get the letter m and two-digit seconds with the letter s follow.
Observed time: 11h28
